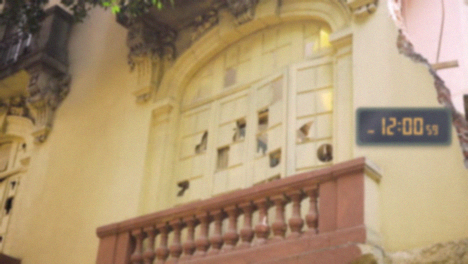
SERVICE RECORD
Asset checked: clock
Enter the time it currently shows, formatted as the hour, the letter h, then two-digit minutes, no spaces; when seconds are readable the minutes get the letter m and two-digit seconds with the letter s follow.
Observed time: 12h00
